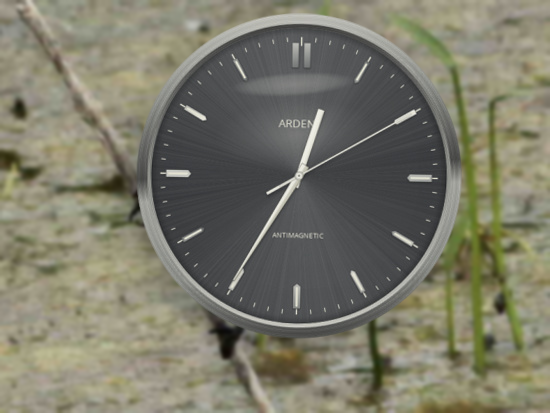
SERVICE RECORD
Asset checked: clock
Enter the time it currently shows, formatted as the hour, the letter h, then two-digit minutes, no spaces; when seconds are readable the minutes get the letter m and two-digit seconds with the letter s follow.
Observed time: 12h35m10s
